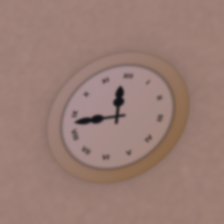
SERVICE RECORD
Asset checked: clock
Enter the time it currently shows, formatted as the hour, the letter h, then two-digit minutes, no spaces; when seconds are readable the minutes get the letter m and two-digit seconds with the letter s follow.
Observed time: 11h43
